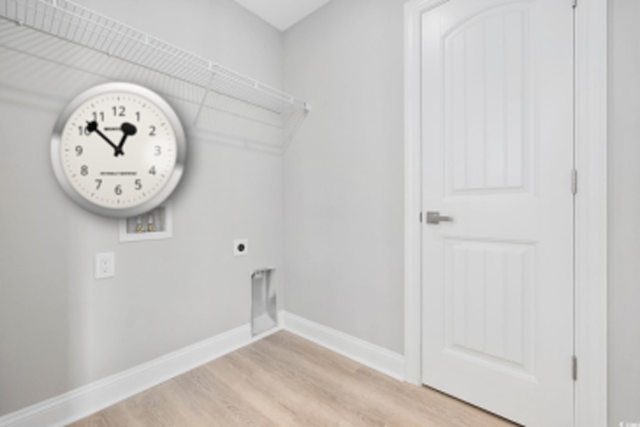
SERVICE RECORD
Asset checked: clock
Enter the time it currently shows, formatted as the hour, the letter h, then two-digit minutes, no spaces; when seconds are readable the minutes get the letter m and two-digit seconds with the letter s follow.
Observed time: 12h52
